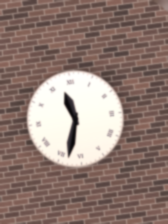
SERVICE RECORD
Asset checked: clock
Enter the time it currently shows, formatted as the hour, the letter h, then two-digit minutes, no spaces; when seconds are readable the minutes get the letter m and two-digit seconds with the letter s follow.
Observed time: 11h33
